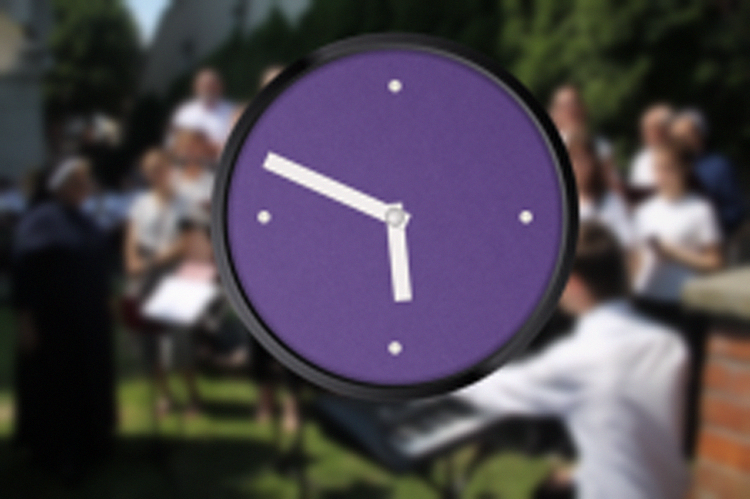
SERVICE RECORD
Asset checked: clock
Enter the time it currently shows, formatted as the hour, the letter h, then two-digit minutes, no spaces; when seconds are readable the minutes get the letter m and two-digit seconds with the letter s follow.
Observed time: 5h49
